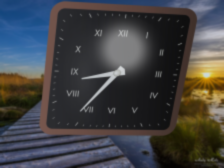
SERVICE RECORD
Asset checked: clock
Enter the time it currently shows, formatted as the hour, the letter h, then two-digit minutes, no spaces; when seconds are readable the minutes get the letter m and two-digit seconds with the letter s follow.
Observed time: 8h36
